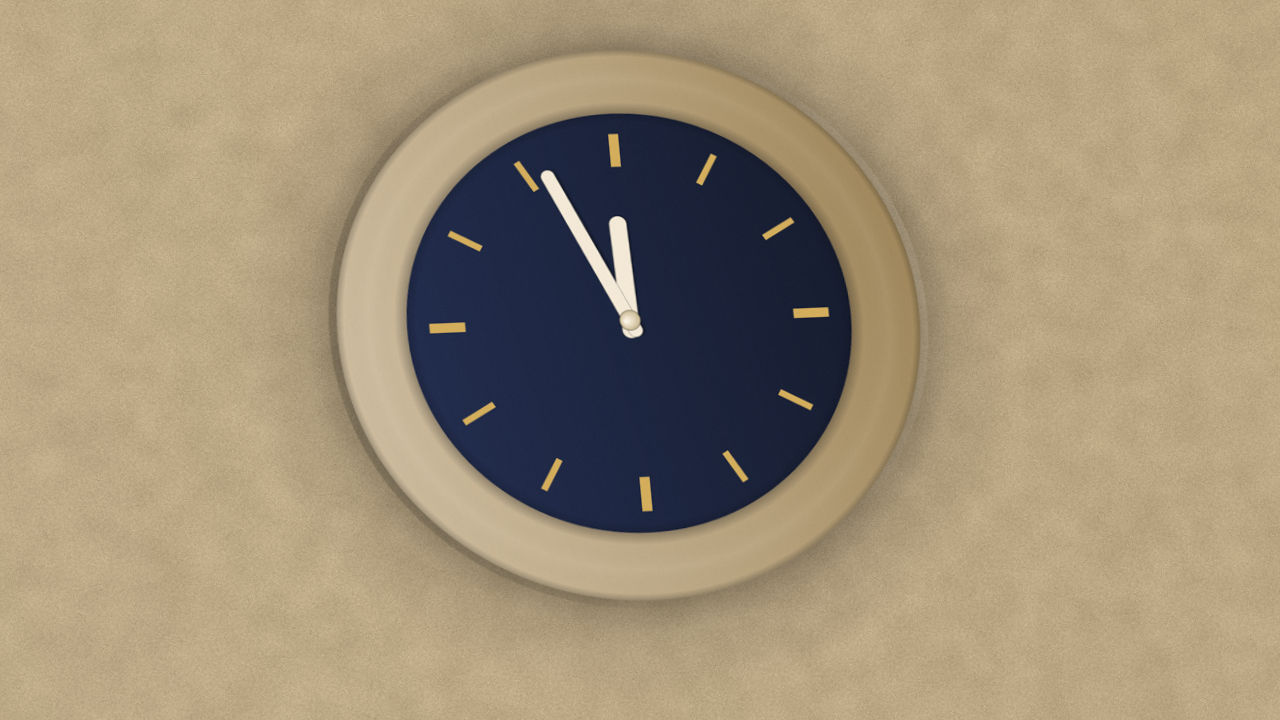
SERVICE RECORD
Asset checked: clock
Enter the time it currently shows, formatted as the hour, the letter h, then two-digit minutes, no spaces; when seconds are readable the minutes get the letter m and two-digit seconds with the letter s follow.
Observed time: 11h56
